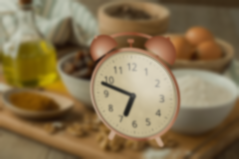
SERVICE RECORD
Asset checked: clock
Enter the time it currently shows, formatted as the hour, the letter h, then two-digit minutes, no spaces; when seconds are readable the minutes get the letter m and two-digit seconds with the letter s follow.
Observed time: 6h48
